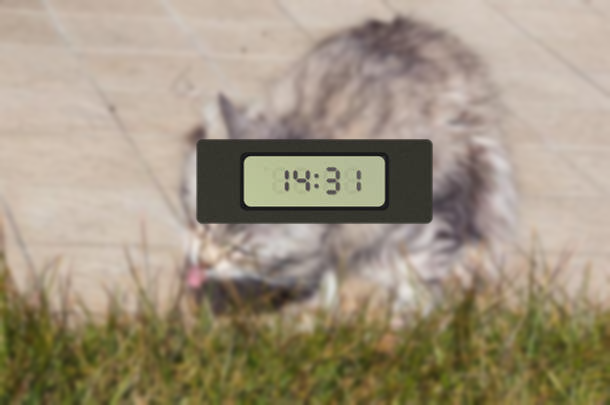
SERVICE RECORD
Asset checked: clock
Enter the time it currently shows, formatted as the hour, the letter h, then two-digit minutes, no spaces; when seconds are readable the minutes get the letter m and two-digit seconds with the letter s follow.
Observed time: 14h31
